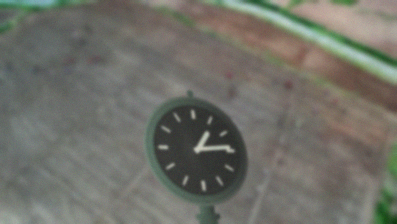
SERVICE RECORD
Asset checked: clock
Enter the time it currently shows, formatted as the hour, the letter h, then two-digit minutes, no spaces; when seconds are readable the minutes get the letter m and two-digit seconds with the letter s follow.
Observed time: 1h14
